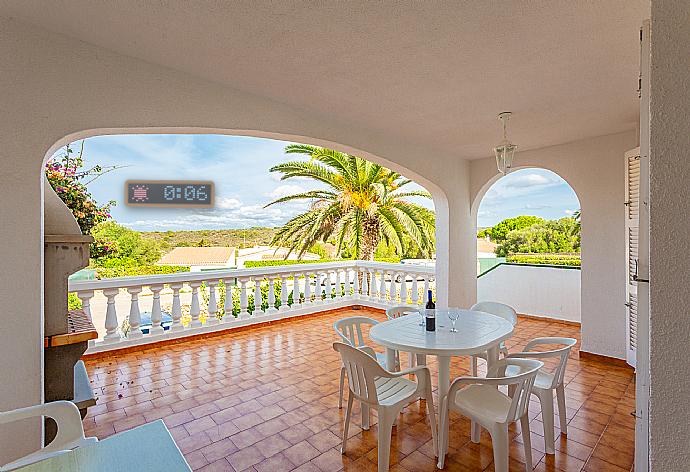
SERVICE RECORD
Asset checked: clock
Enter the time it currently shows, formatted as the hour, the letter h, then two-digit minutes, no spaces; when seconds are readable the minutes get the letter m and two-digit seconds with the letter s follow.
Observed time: 0h06
